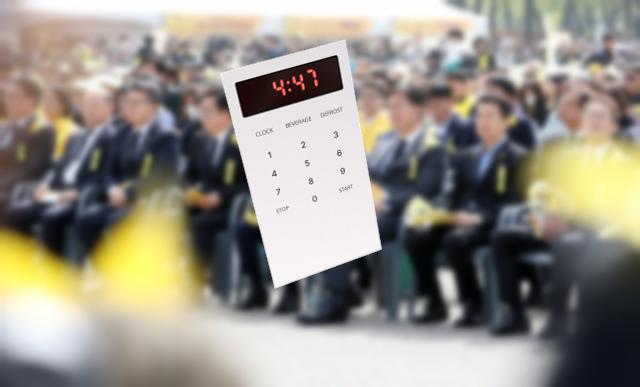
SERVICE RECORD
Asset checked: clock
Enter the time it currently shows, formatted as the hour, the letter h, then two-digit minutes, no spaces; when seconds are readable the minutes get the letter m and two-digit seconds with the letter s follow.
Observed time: 4h47
